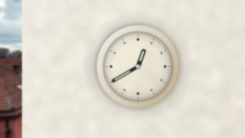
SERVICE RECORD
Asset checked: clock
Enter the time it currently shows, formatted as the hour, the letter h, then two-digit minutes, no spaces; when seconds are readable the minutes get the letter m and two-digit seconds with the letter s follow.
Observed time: 12h40
